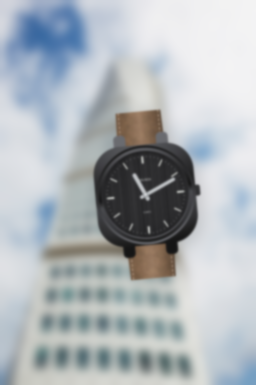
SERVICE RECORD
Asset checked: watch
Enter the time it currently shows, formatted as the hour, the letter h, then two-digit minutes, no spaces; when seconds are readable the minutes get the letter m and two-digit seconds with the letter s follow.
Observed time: 11h11
